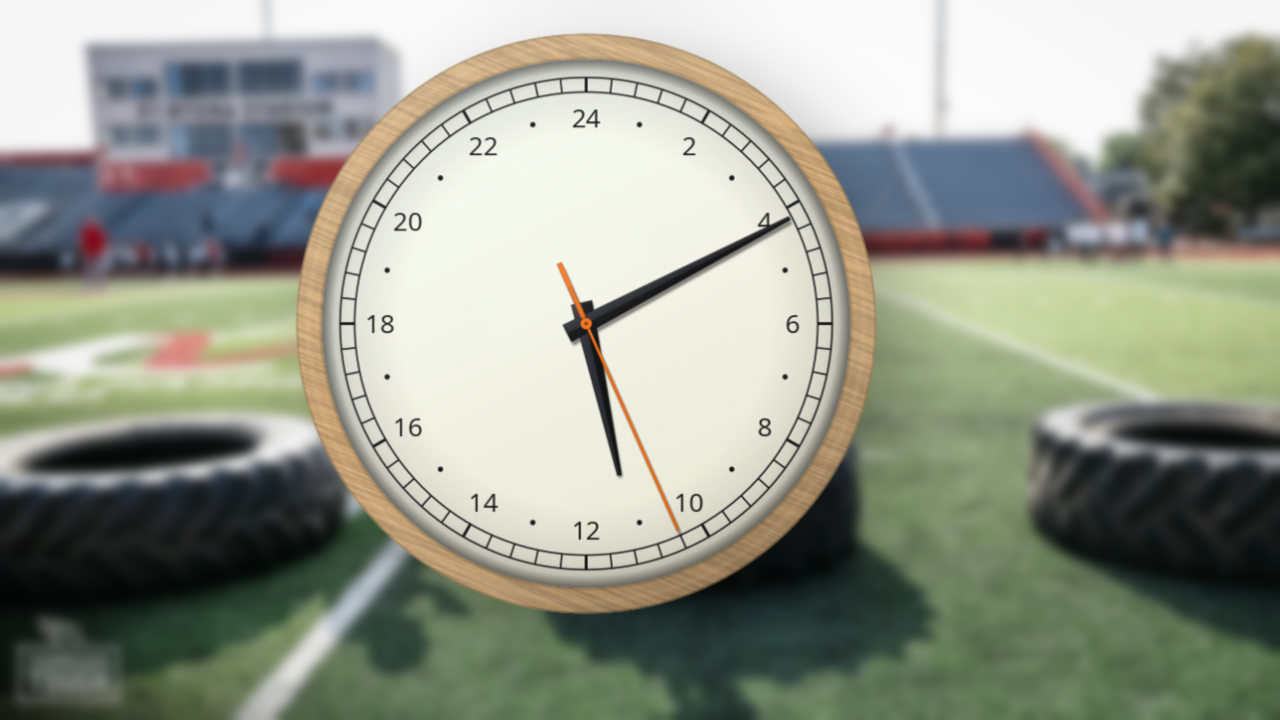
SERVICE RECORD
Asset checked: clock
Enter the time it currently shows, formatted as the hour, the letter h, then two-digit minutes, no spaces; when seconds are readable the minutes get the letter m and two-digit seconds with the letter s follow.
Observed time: 11h10m26s
